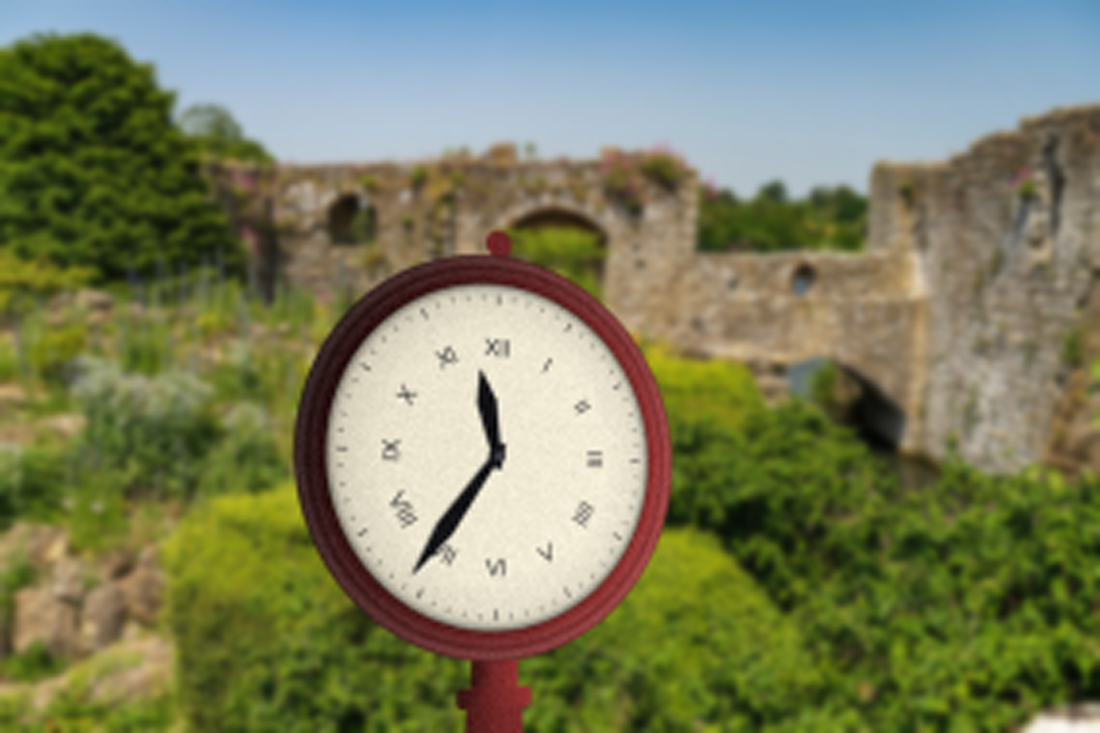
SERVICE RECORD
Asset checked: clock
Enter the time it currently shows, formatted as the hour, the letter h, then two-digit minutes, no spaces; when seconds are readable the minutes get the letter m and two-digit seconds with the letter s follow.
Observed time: 11h36
